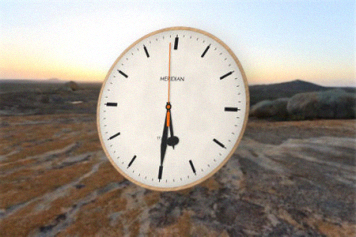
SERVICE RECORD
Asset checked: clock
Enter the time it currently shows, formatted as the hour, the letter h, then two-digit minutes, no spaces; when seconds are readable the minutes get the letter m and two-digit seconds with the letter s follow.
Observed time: 5h29m59s
